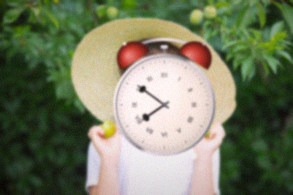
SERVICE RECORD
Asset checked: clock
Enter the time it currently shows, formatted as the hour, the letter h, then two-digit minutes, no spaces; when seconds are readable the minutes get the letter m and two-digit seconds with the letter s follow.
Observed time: 7h51
